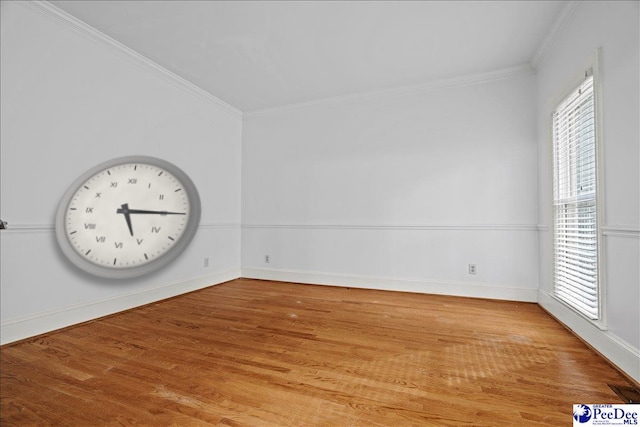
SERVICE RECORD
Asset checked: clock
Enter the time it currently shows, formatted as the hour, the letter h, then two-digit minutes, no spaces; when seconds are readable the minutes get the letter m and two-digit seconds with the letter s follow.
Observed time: 5h15
